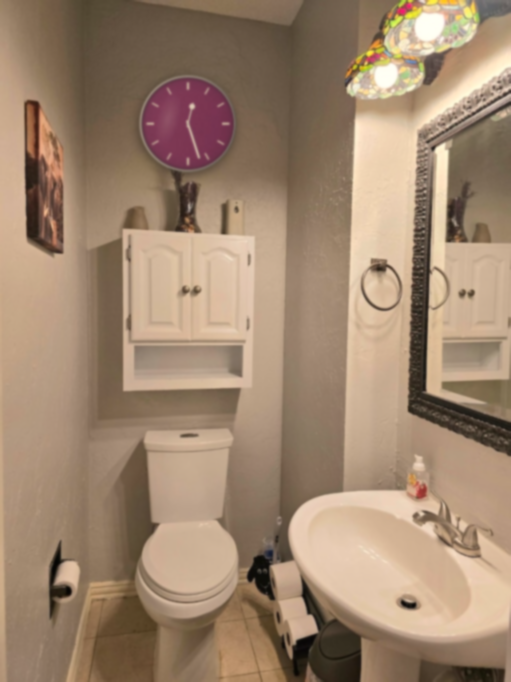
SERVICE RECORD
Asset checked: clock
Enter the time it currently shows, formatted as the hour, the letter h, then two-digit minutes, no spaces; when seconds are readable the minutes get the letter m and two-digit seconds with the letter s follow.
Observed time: 12h27
